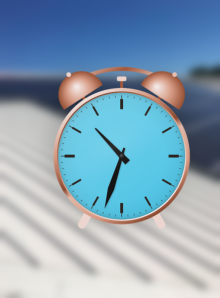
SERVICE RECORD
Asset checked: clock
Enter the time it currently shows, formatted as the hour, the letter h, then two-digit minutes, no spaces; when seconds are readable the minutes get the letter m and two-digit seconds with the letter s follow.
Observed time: 10h33
